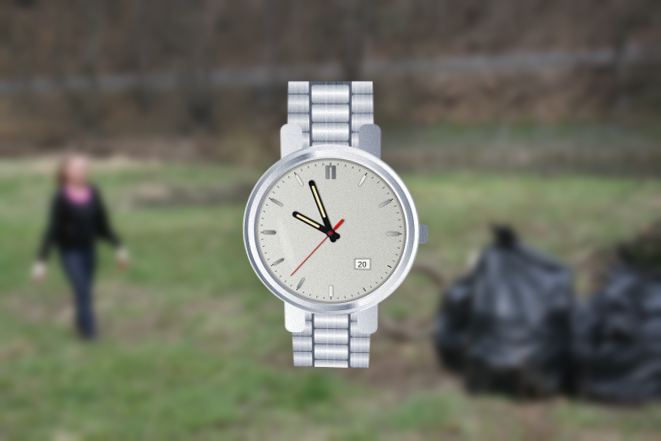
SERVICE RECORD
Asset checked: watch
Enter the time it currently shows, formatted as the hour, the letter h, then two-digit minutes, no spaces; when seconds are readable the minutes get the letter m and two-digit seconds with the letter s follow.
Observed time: 9h56m37s
